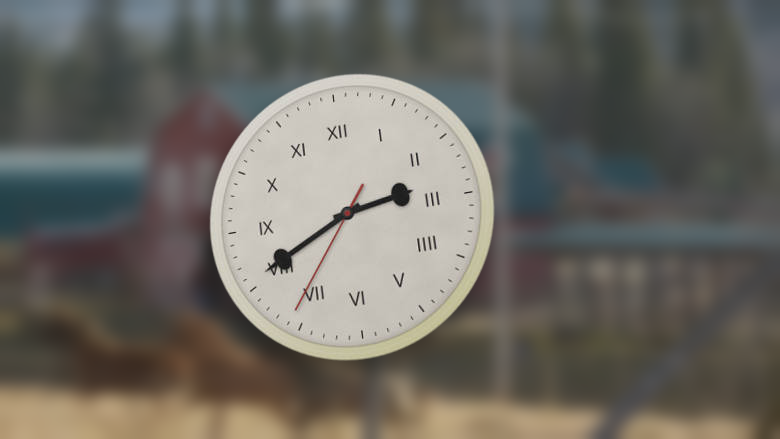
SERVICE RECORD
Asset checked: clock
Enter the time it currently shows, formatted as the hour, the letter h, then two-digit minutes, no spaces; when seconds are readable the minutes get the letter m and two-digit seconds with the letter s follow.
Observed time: 2h40m36s
